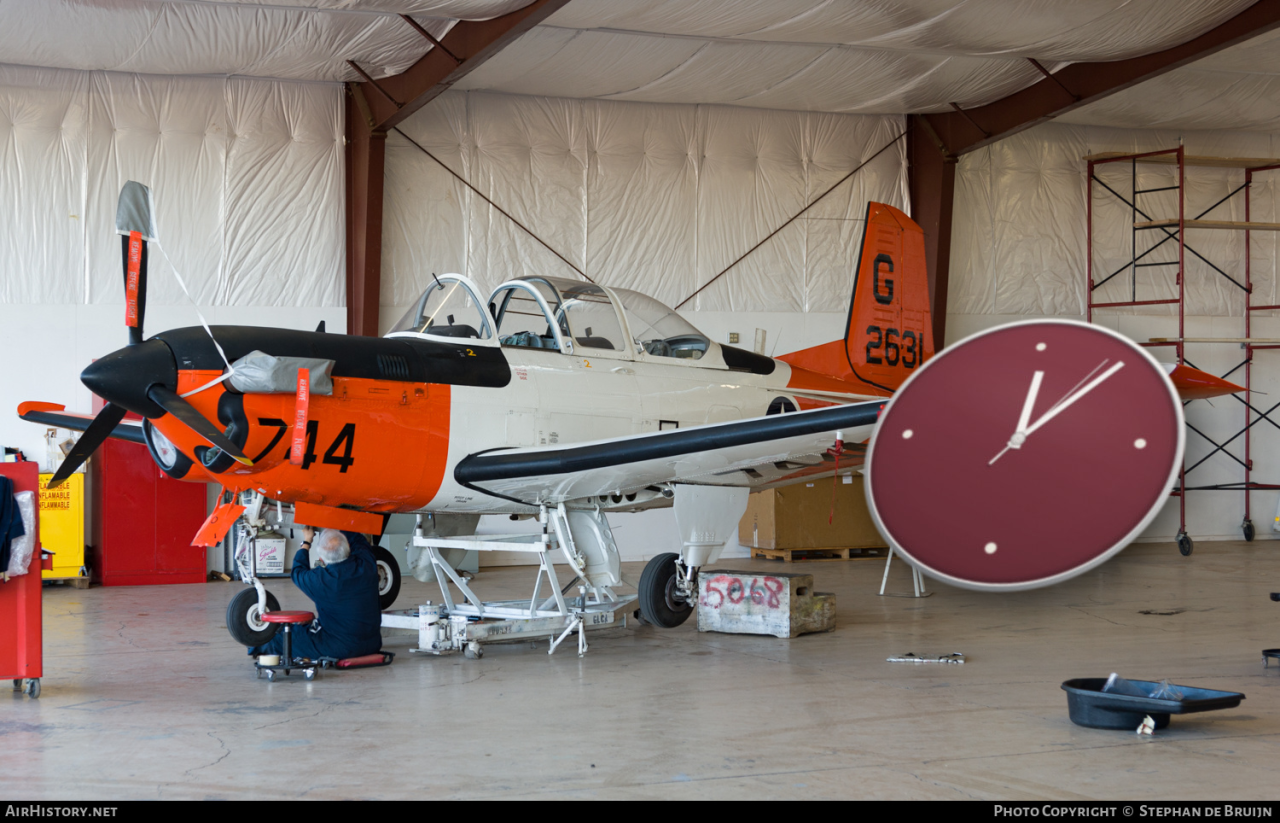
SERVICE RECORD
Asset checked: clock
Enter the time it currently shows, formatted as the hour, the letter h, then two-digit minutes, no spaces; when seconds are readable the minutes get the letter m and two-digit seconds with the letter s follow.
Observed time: 12h07m06s
